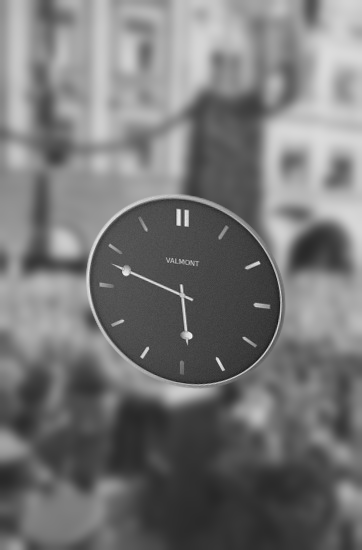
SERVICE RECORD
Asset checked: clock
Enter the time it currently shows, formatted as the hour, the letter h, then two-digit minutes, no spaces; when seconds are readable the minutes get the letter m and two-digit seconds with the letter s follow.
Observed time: 5h48
